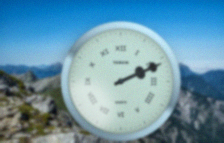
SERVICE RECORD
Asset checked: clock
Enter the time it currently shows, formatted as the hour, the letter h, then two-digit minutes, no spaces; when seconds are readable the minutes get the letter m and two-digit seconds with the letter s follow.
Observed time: 2h11
